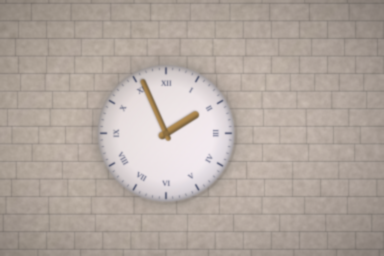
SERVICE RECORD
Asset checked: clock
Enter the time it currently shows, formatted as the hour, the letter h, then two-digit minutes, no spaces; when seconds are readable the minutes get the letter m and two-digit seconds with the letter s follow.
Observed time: 1h56
